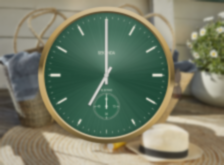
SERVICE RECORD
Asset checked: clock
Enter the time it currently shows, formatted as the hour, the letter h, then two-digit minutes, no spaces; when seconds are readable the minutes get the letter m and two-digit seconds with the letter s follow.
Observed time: 7h00
